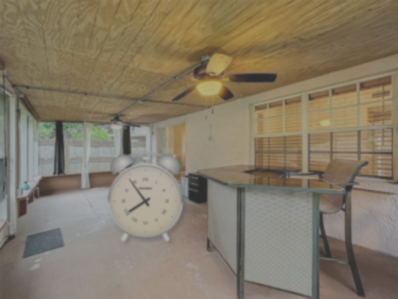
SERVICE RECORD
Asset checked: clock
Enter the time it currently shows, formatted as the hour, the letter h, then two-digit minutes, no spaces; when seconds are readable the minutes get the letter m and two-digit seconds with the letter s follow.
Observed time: 7h54
